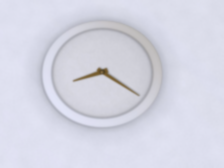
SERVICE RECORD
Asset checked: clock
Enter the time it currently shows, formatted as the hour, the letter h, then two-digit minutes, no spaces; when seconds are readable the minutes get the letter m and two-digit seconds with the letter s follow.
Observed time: 8h21
